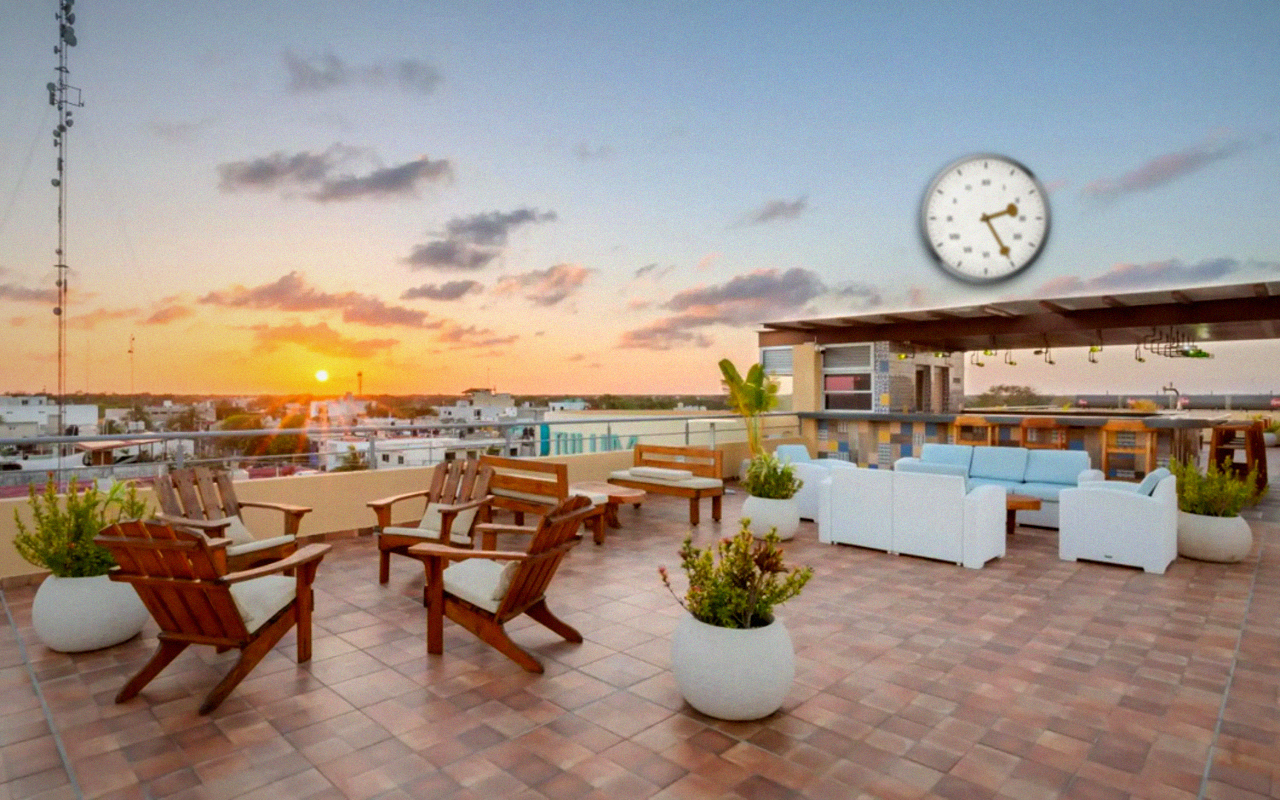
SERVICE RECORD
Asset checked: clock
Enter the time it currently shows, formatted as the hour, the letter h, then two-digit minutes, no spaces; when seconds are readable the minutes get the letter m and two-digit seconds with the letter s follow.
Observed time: 2h25
